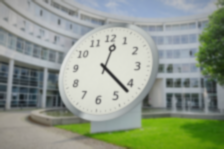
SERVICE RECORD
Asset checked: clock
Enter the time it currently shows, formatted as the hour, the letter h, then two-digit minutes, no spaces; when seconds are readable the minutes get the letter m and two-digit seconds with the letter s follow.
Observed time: 12h22
